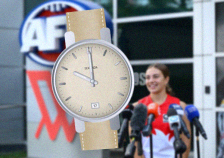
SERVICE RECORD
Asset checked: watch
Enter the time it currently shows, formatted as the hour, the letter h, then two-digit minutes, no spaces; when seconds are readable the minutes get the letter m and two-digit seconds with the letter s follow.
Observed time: 10h00
